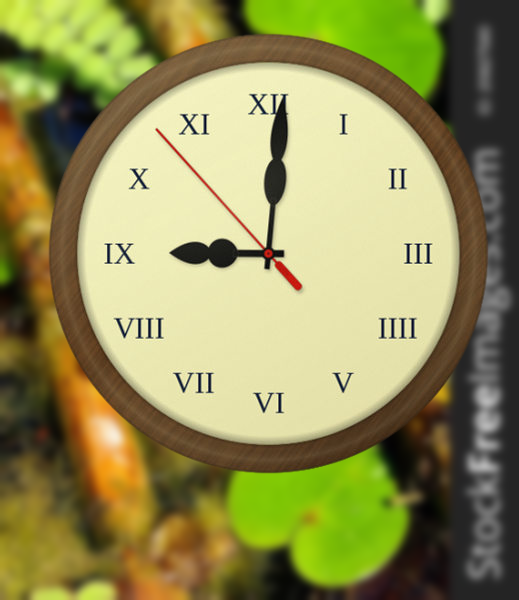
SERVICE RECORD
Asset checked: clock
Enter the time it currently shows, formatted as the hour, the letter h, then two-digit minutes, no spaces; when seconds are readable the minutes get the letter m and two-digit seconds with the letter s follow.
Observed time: 9h00m53s
